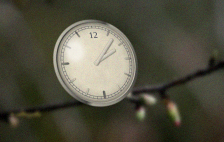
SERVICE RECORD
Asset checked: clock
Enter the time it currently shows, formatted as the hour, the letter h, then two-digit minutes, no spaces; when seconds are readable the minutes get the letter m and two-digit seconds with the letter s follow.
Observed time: 2h07
